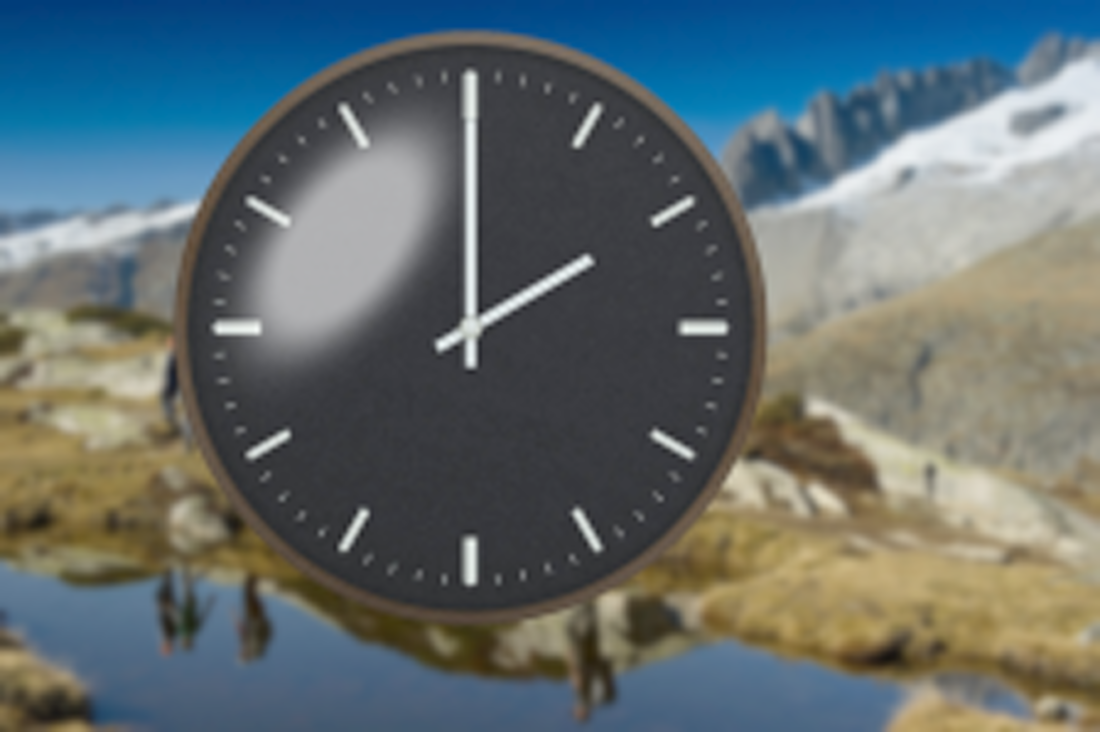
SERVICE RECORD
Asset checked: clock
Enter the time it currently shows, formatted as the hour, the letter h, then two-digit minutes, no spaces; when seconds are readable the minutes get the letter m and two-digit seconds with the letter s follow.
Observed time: 2h00
